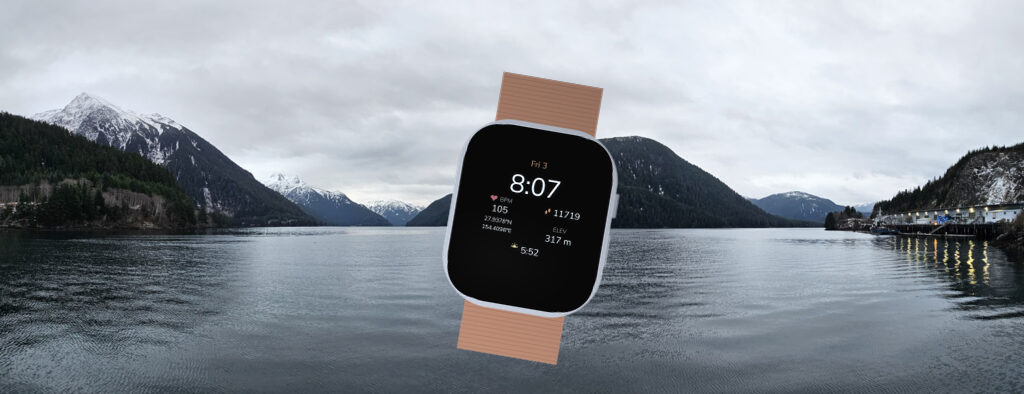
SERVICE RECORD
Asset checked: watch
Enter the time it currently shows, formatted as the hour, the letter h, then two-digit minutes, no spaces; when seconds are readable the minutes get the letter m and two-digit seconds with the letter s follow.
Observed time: 8h07
